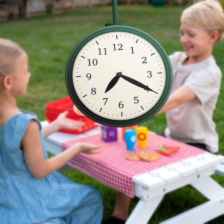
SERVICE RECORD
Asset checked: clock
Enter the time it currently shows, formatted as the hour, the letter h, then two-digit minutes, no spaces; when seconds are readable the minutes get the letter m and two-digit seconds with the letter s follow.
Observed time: 7h20
